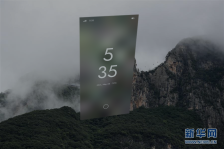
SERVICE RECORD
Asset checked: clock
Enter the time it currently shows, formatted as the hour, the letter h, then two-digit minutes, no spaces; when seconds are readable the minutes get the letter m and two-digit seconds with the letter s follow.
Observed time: 5h35
